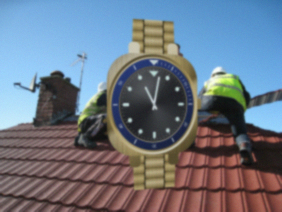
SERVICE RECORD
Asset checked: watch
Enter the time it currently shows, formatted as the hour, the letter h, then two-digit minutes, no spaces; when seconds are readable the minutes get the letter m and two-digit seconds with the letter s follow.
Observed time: 11h02
